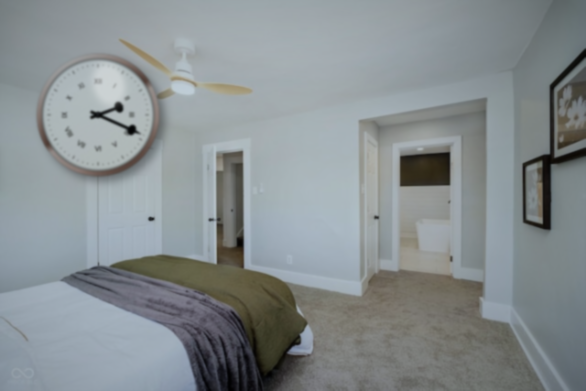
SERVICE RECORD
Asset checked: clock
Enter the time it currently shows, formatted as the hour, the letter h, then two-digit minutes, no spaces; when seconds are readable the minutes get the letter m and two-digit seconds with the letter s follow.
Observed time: 2h19
